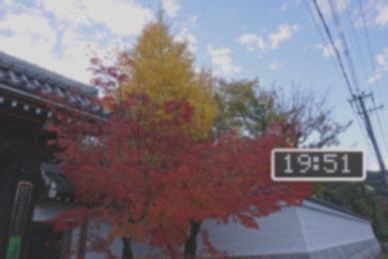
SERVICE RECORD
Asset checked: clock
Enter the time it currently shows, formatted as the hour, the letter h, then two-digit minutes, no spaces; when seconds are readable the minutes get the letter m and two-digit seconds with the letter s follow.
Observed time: 19h51
